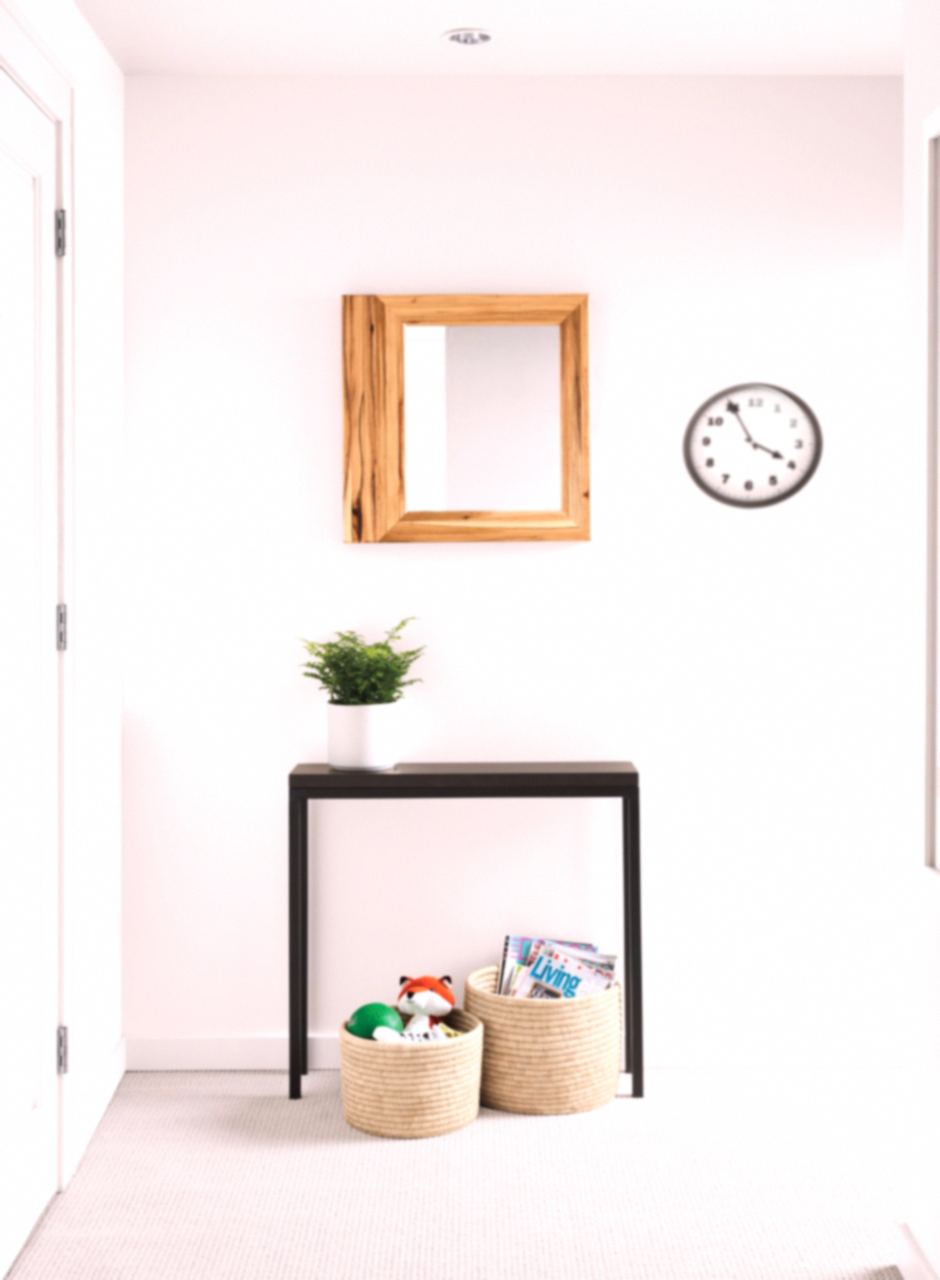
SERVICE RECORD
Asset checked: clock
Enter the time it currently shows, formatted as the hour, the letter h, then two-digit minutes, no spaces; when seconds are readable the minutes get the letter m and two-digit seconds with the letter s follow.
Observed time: 3h55
